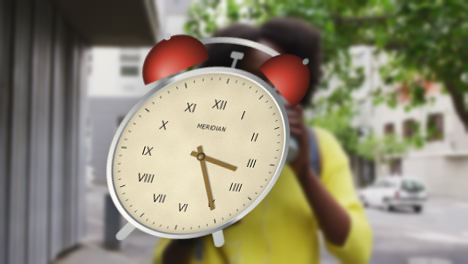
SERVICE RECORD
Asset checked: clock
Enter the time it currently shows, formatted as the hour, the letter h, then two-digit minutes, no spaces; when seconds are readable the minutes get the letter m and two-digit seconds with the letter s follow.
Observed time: 3h25
